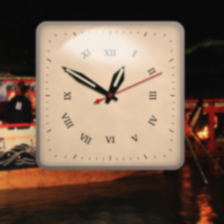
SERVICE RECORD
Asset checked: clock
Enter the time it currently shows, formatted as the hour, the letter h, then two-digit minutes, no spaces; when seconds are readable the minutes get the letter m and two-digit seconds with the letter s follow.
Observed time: 12h50m11s
